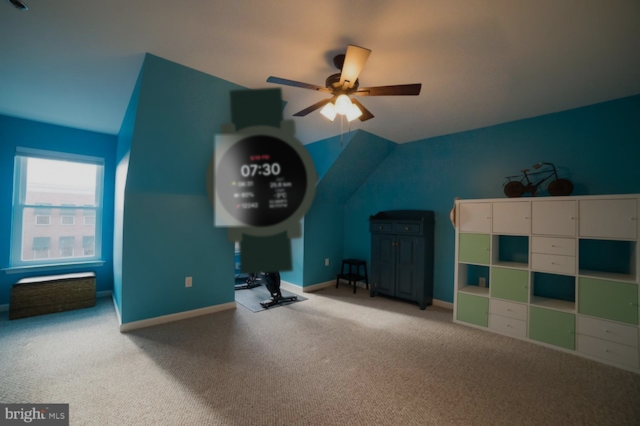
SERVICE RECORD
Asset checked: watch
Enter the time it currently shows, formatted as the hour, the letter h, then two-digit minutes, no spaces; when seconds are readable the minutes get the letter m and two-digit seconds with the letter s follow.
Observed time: 7h30
